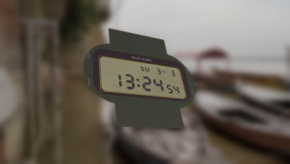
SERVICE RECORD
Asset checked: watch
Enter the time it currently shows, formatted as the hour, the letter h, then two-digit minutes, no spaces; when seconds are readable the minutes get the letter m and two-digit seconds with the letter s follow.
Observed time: 13h24m54s
